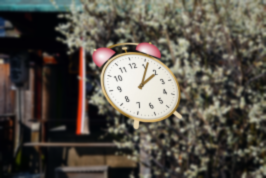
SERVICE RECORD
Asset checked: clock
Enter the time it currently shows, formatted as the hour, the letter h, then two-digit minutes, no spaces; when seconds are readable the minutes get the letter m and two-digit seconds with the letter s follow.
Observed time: 2h06
